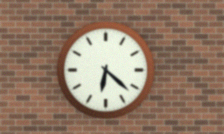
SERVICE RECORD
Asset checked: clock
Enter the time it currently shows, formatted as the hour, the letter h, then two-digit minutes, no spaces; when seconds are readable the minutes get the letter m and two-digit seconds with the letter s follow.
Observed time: 6h22
